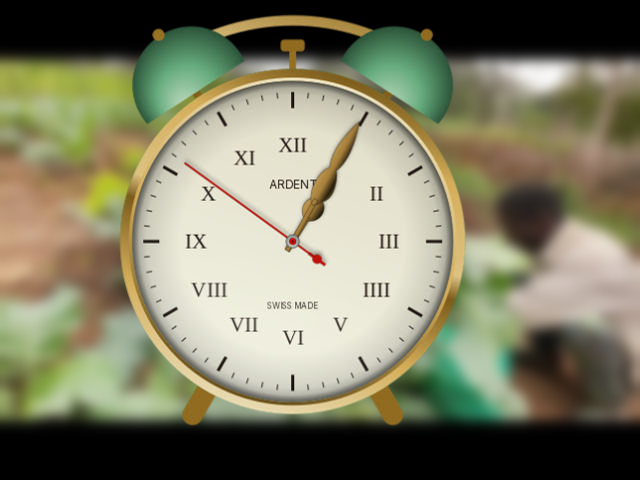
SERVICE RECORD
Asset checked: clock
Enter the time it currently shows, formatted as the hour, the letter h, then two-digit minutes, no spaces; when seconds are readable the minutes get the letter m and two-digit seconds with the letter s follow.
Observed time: 1h04m51s
